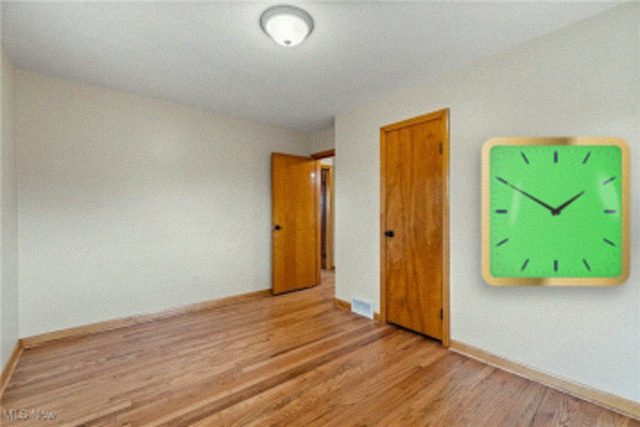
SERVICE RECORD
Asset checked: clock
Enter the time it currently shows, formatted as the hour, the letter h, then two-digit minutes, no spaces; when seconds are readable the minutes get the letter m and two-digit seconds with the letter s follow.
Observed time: 1h50
